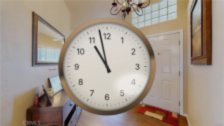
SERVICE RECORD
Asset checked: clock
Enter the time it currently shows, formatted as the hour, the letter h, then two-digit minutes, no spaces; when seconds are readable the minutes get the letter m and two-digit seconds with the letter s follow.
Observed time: 10h58
